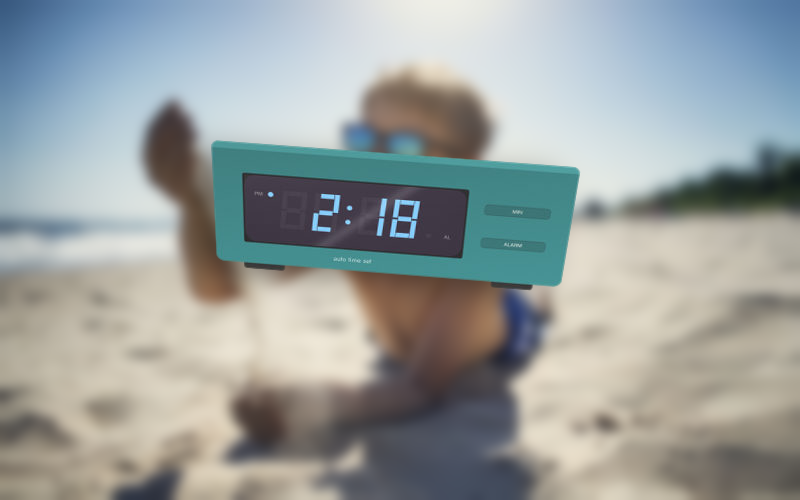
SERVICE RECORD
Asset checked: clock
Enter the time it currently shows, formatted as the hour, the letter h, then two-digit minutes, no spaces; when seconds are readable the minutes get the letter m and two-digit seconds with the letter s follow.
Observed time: 2h18
